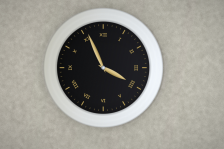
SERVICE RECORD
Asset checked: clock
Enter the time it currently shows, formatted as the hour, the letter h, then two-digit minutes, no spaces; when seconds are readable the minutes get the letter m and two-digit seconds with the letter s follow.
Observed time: 3h56
